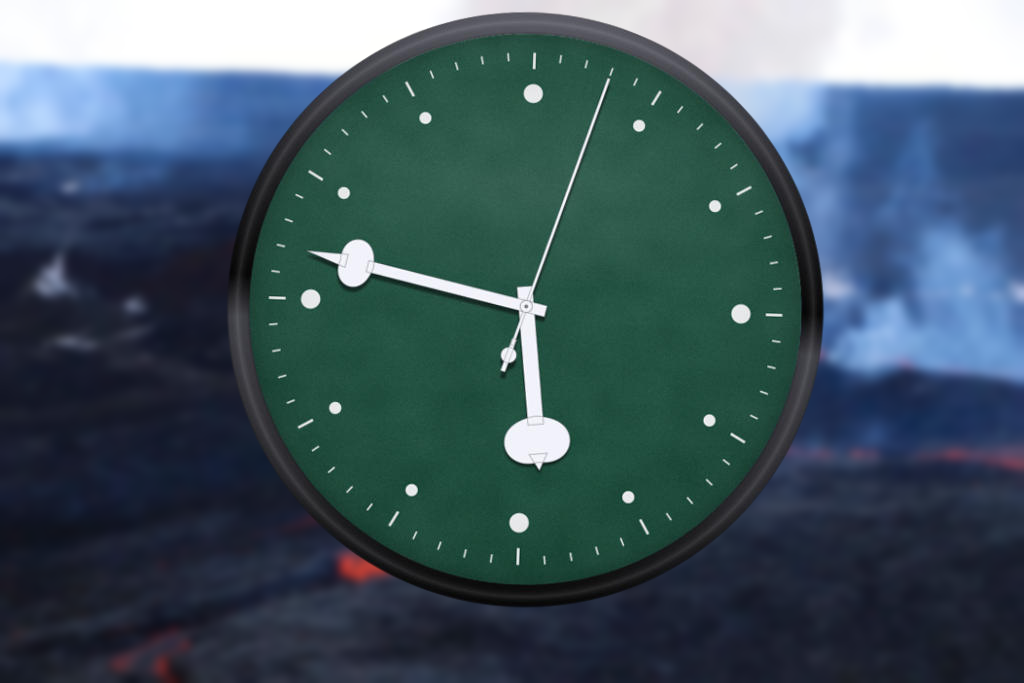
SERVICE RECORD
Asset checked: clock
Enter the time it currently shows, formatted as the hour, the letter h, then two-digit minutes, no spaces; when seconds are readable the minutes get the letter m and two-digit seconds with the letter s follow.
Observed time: 5h47m03s
